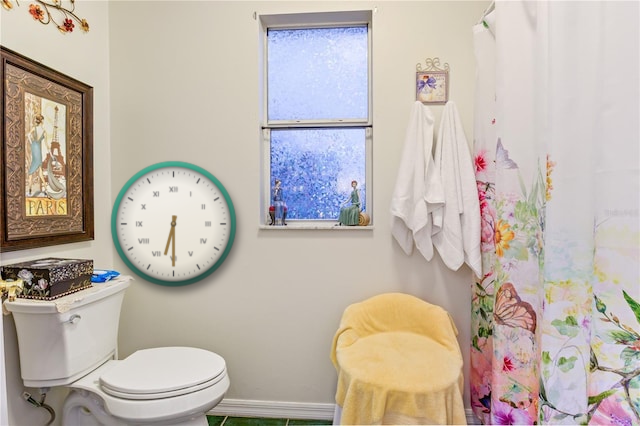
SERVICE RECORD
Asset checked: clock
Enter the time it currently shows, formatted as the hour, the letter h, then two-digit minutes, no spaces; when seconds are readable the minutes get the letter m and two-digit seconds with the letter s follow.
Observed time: 6h30
